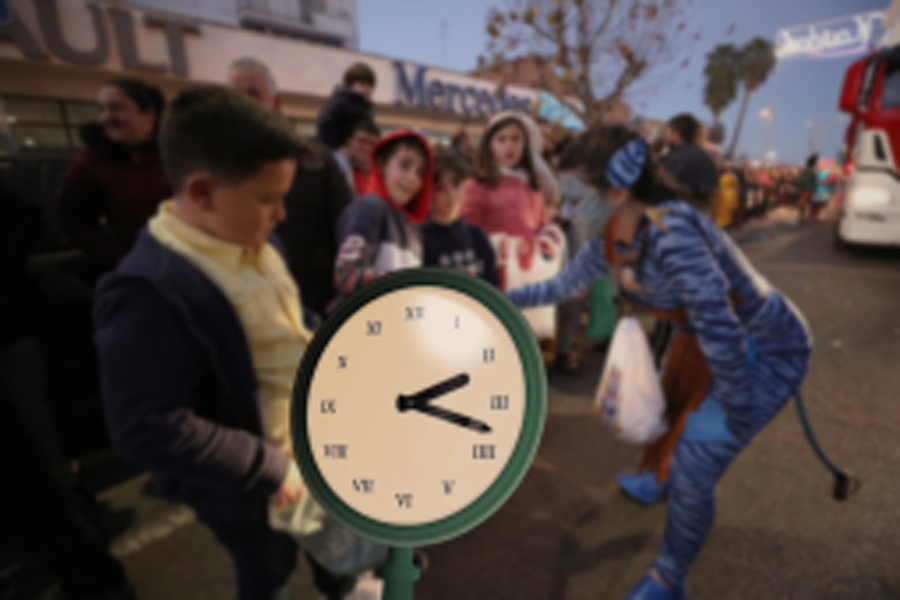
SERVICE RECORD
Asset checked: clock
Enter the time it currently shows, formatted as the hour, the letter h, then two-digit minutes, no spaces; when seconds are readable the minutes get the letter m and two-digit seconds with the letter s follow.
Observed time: 2h18
